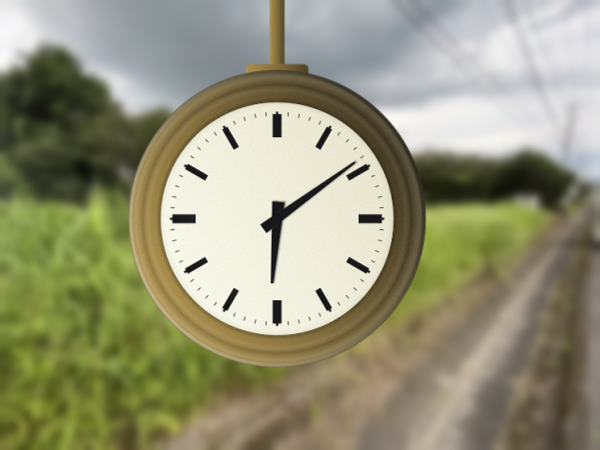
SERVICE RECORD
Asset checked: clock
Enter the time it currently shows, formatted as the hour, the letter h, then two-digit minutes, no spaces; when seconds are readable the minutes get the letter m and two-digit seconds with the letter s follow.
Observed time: 6h09
